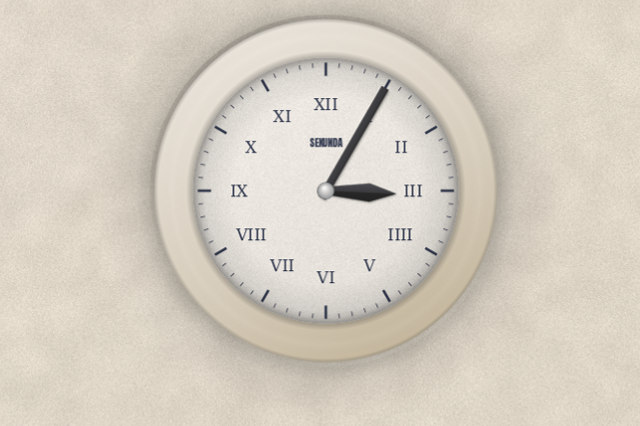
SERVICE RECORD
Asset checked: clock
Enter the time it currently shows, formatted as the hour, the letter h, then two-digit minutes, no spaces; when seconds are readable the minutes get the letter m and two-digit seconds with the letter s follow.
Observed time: 3h05
